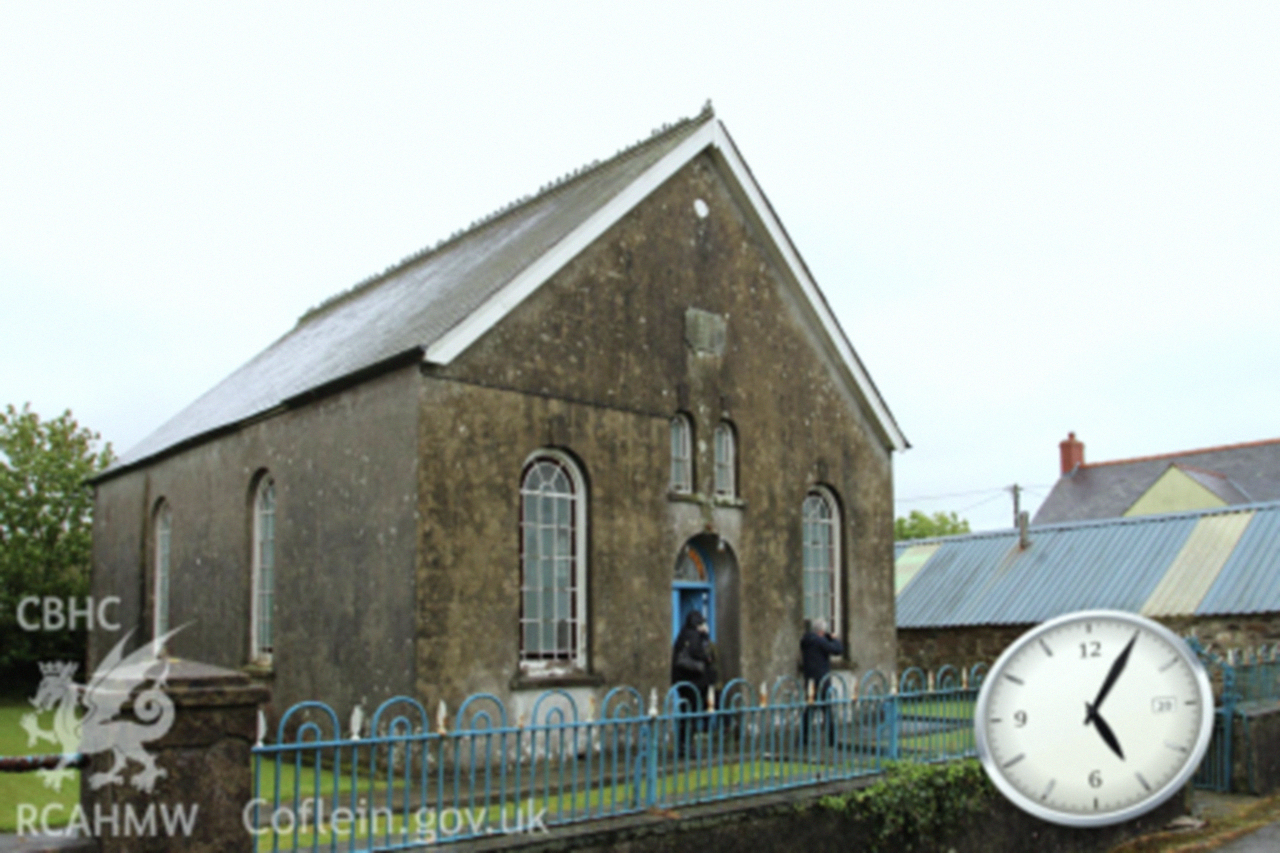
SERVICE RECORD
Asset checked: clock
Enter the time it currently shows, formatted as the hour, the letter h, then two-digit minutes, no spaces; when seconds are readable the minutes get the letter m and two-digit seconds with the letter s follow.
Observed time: 5h05
